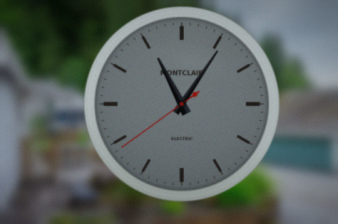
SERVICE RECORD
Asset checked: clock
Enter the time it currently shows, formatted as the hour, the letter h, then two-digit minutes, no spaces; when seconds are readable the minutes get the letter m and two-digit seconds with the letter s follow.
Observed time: 11h05m39s
